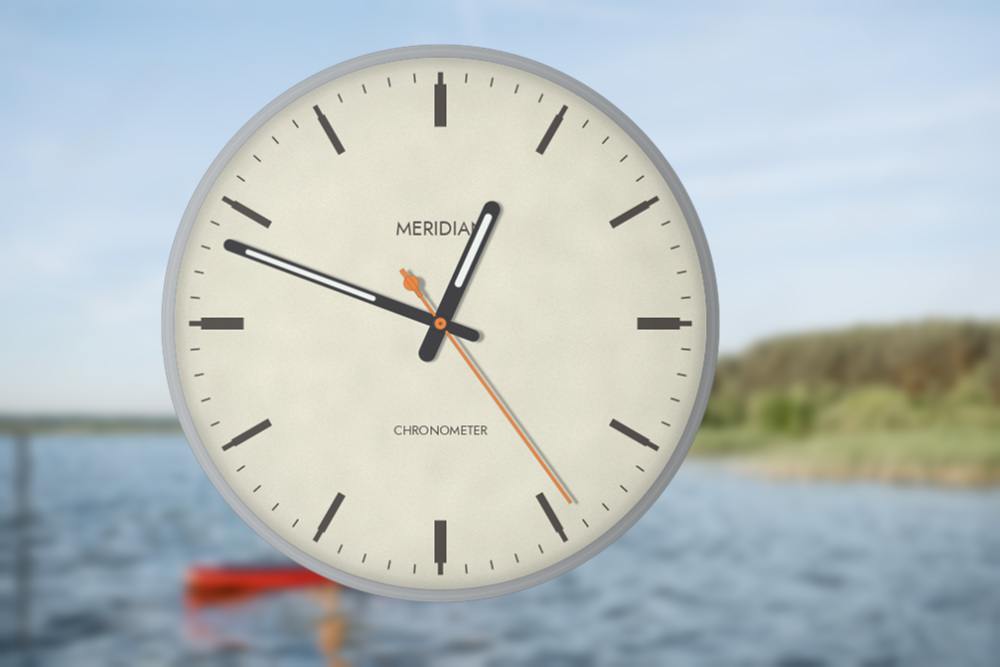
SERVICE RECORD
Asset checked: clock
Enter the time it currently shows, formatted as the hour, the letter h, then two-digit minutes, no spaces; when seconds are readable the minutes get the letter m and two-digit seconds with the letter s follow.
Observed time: 12h48m24s
